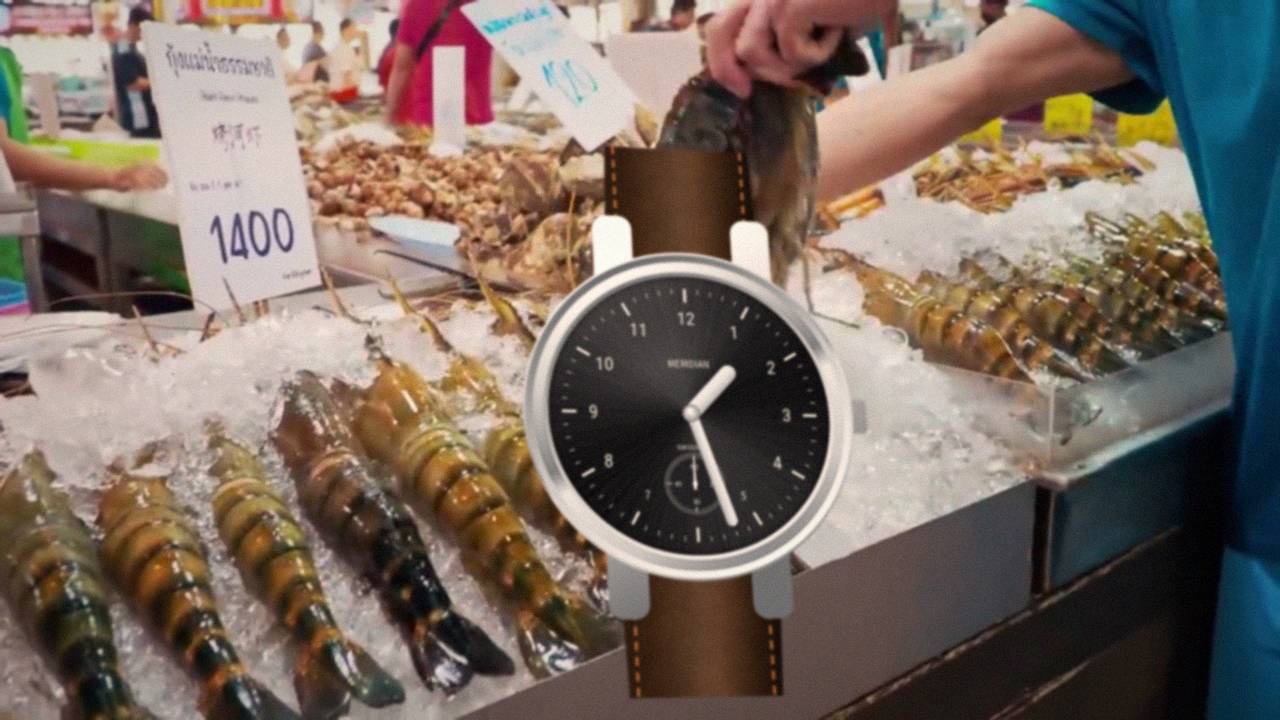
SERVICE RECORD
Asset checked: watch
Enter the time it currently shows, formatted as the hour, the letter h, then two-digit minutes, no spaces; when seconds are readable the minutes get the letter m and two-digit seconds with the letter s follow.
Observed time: 1h27
